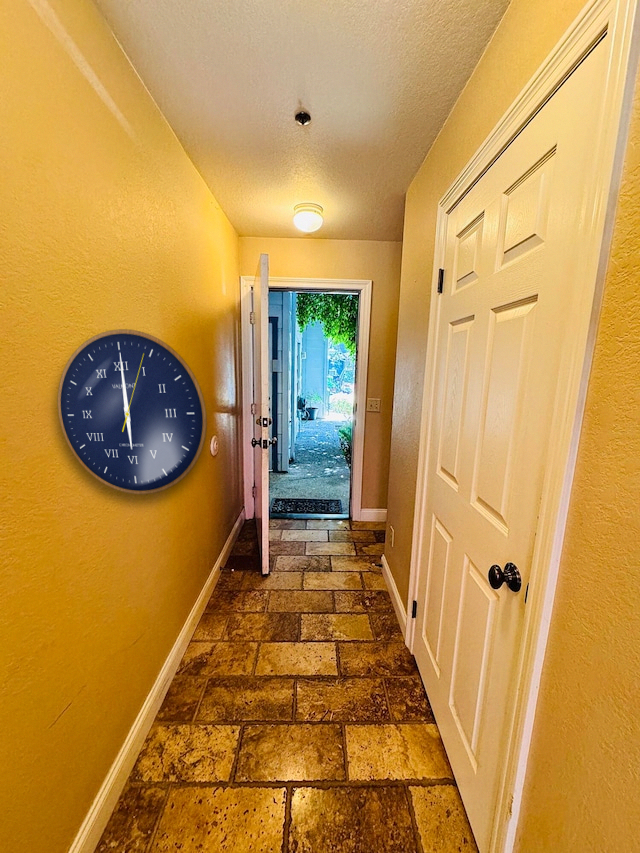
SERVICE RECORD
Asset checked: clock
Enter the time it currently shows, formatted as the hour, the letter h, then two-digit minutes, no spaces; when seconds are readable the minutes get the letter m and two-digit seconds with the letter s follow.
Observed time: 6h00m04s
